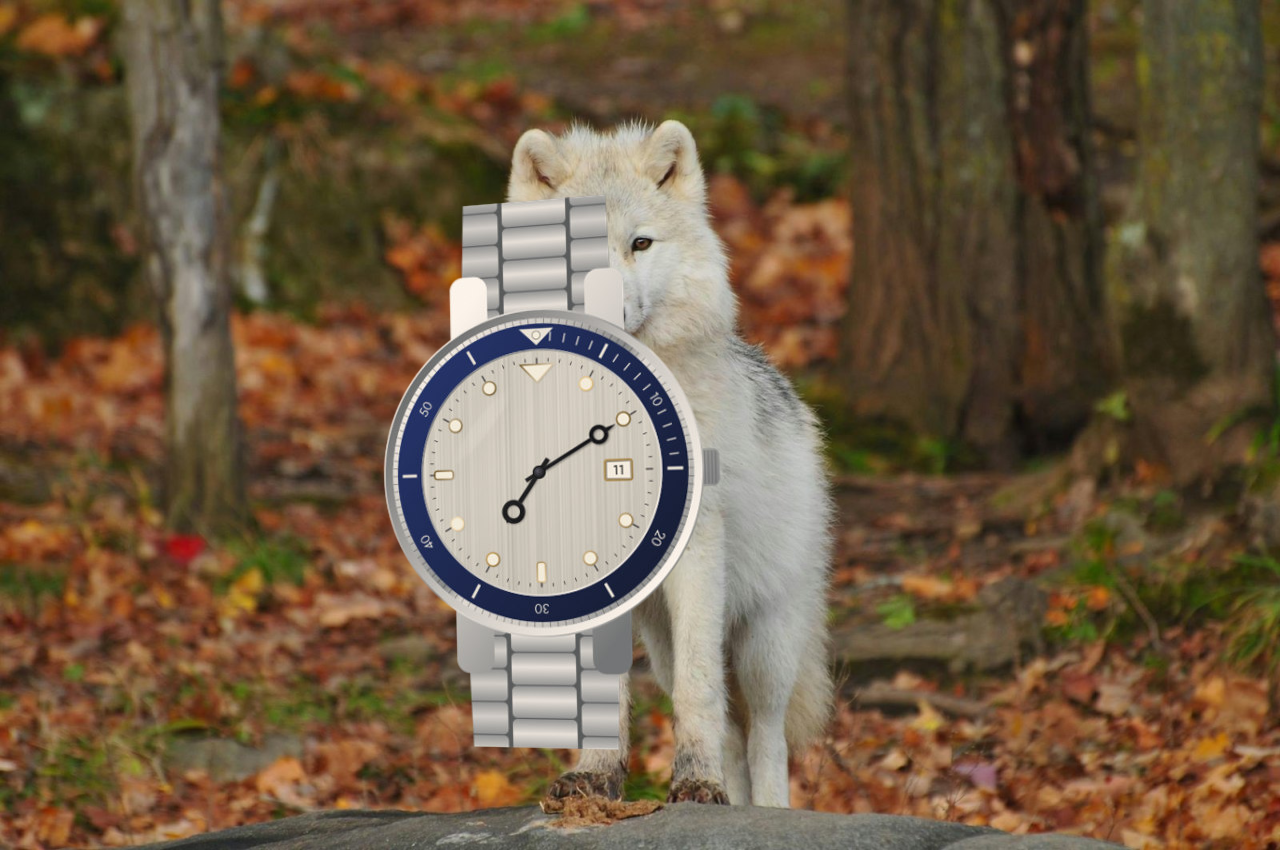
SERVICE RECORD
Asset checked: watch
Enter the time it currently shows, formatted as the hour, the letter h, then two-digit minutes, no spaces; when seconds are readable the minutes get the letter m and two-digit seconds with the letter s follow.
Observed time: 7h10
